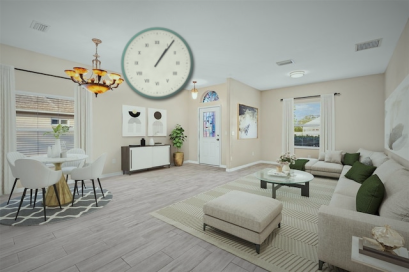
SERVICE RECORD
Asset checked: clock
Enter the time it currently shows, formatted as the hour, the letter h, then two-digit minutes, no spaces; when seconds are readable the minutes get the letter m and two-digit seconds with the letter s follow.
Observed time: 1h06
